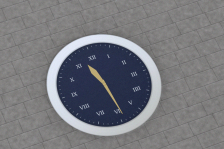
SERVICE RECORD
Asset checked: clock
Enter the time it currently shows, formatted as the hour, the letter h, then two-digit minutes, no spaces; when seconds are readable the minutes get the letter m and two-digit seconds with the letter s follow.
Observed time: 11h29
